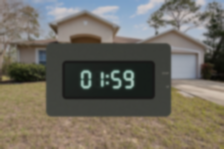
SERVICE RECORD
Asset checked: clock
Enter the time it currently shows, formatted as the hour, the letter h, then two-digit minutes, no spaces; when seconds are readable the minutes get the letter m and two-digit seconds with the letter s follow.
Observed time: 1h59
